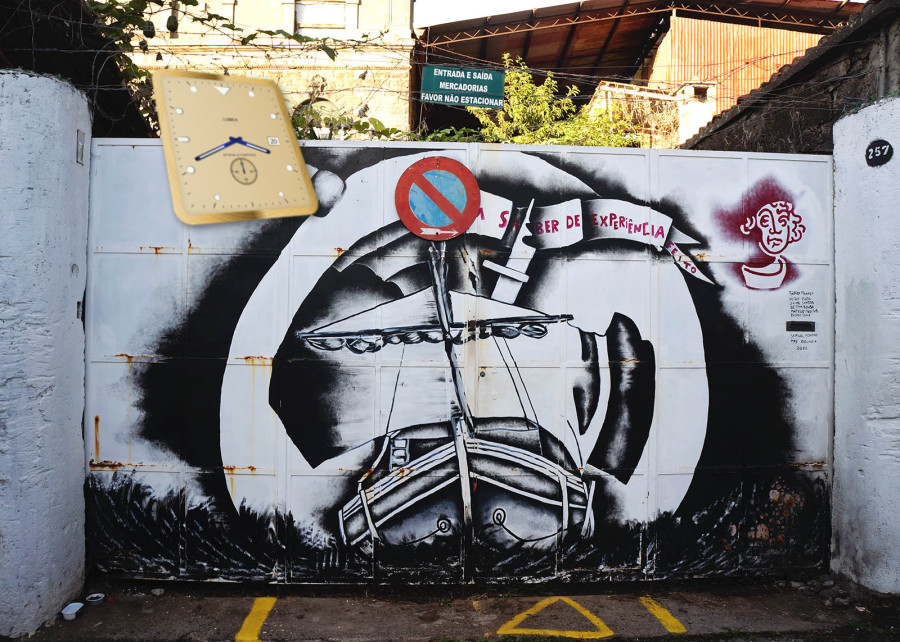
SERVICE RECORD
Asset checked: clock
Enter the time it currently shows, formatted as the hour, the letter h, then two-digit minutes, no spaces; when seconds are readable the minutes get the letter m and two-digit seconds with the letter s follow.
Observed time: 3h41
